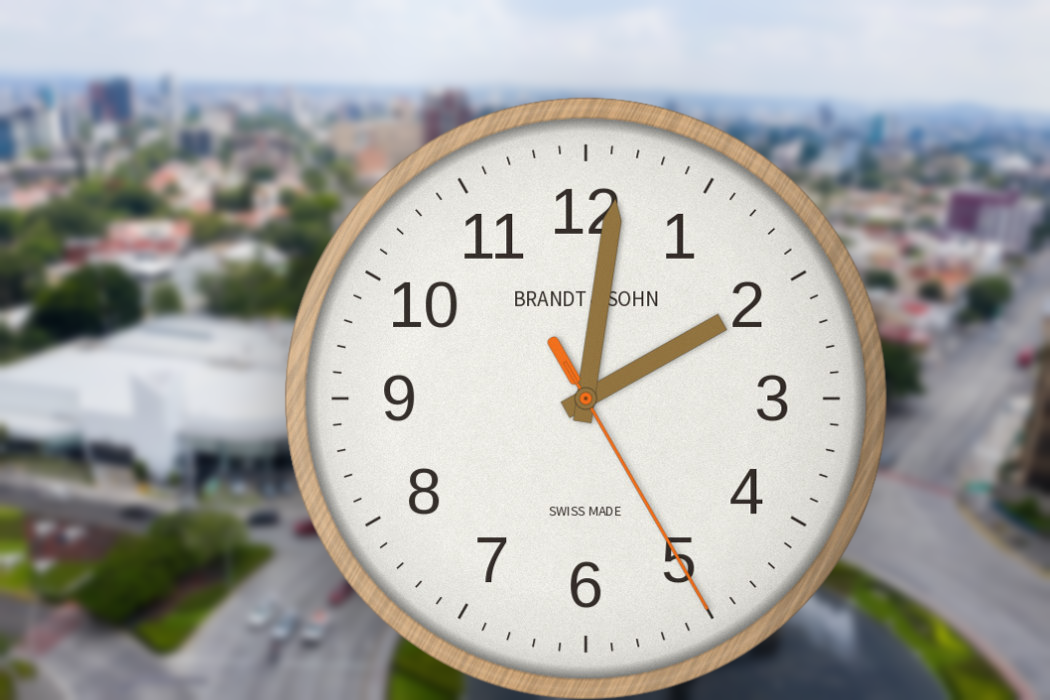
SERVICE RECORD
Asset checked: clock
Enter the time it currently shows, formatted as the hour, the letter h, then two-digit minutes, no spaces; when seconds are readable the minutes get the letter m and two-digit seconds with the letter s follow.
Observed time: 2h01m25s
